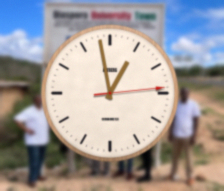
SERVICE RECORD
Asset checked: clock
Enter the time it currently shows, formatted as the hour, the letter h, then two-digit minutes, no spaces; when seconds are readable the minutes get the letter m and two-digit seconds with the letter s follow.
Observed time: 12h58m14s
